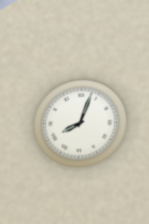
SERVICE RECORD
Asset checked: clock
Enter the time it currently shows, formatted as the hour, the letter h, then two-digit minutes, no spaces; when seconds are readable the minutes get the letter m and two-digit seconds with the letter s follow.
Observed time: 8h03
